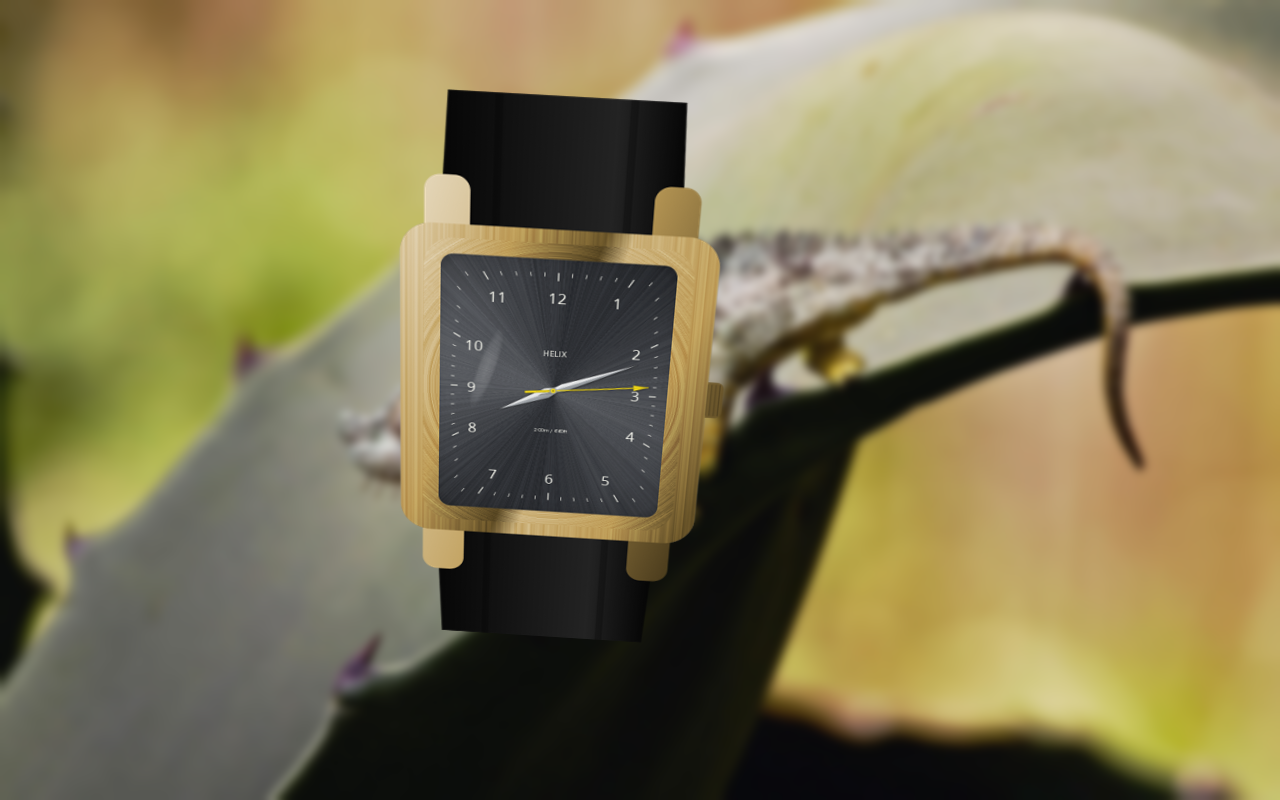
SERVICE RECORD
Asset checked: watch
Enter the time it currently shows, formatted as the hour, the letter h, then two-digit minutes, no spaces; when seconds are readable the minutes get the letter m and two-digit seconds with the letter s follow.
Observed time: 8h11m14s
